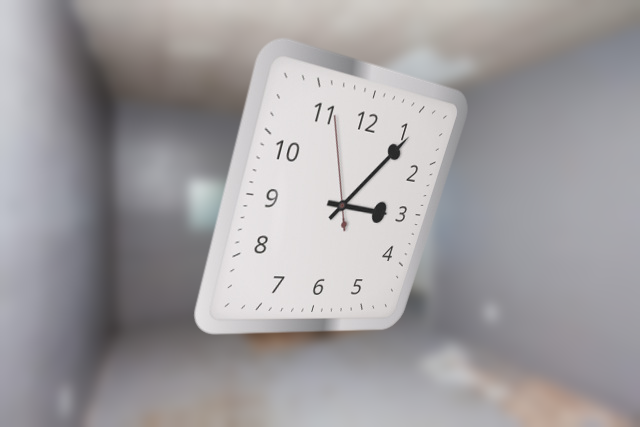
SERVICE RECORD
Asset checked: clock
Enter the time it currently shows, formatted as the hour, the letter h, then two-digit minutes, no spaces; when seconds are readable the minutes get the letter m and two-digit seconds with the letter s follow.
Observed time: 3h05m56s
